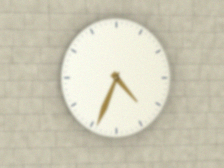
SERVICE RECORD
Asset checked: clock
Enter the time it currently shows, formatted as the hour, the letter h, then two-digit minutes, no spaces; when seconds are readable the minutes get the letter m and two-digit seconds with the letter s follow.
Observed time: 4h34
